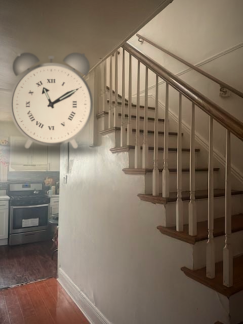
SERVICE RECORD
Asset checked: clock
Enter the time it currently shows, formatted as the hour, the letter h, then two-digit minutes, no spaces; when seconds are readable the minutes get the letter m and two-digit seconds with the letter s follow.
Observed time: 11h10
